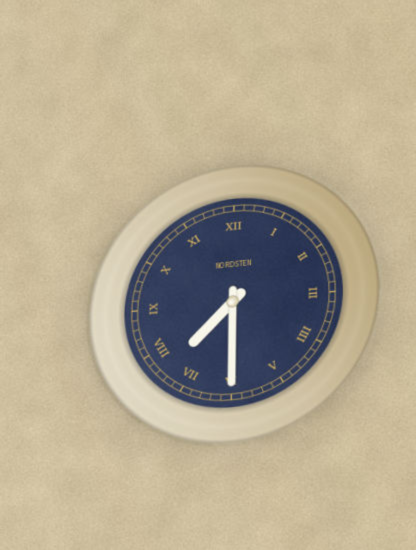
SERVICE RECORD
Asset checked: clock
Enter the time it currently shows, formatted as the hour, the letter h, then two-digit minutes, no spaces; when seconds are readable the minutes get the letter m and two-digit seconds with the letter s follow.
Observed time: 7h30
